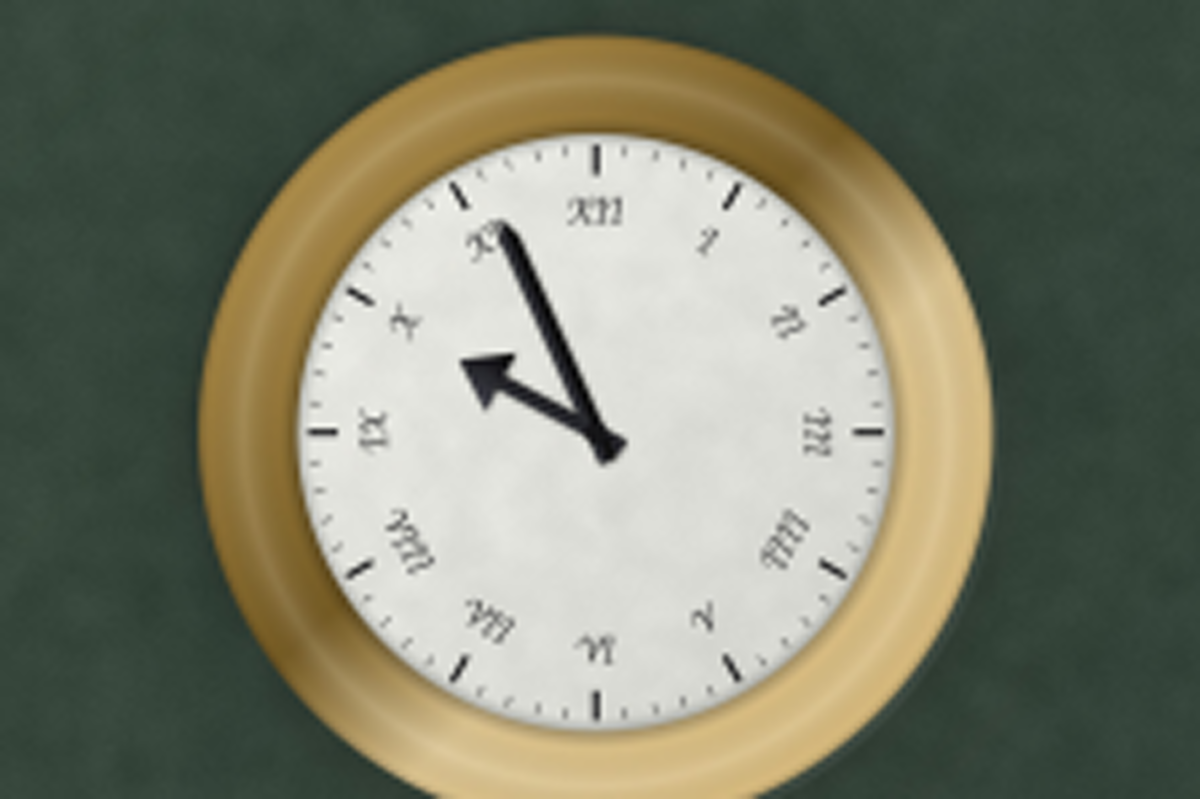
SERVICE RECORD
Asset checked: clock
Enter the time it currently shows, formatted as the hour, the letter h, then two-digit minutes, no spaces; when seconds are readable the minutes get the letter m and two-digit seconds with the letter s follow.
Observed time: 9h56
